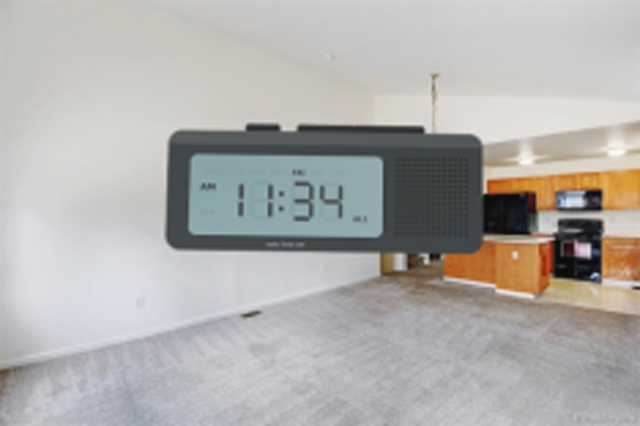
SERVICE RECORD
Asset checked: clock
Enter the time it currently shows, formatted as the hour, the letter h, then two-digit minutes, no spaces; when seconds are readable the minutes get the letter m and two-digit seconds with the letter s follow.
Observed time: 11h34
